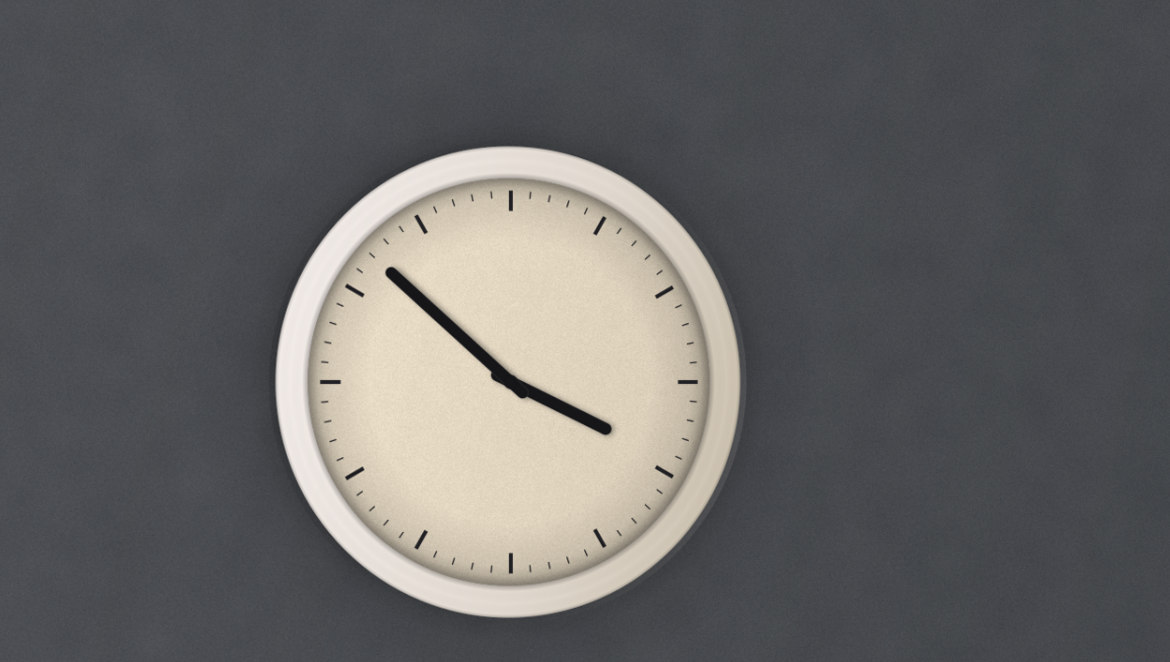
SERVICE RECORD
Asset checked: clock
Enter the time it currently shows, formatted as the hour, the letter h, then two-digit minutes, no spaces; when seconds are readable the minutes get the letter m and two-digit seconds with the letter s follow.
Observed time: 3h52
